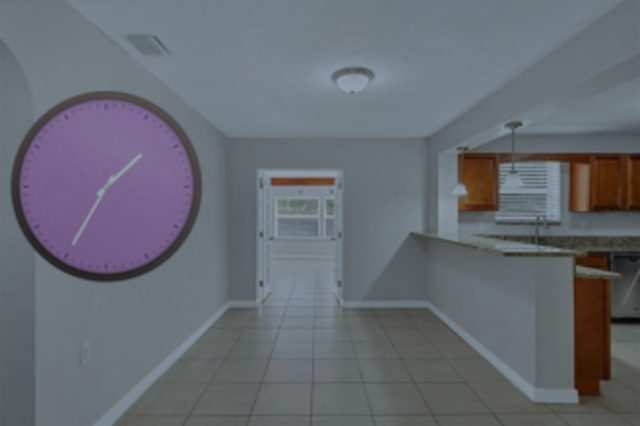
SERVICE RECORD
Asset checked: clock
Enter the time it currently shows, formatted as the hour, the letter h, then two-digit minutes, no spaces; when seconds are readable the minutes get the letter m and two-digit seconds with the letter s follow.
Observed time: 1h35
